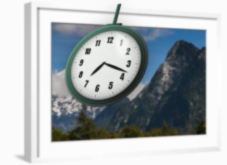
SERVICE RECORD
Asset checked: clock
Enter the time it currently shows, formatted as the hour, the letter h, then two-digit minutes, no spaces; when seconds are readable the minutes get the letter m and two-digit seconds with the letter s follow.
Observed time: 7h18
